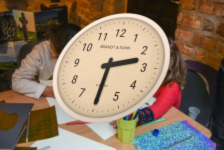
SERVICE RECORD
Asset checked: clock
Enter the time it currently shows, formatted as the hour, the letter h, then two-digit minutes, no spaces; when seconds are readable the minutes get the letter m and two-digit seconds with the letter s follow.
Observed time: 2h30
